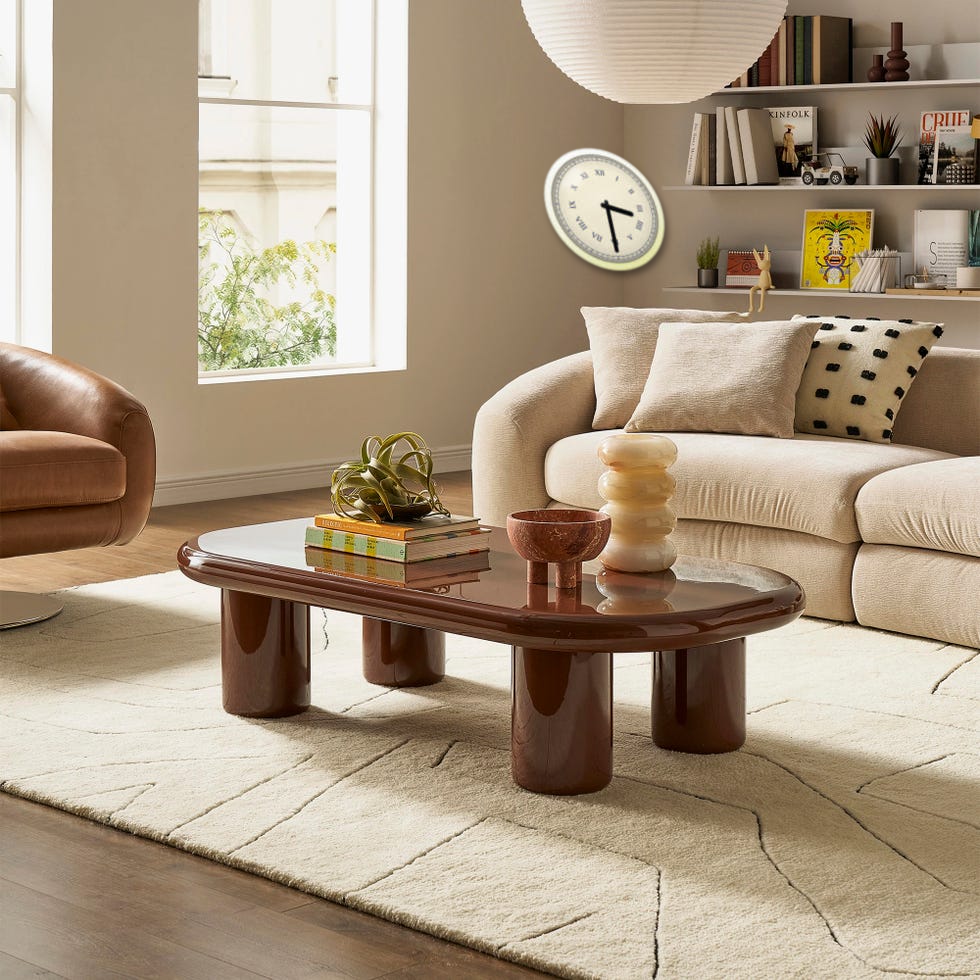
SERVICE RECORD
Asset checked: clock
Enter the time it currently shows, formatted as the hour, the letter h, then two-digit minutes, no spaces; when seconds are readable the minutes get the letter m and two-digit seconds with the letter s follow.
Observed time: 3h30
